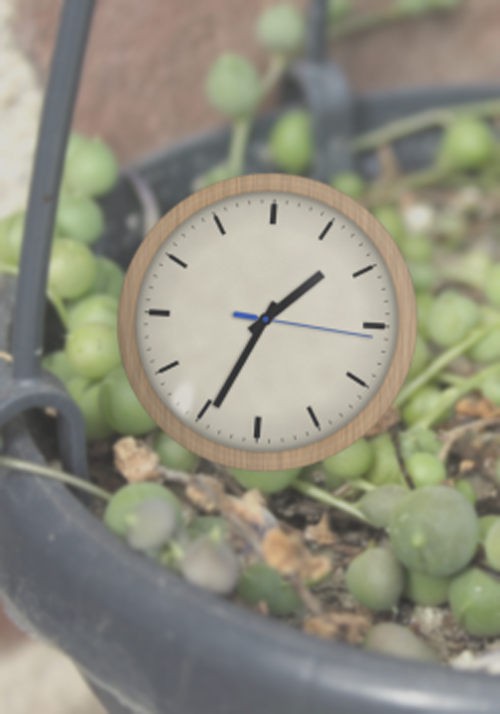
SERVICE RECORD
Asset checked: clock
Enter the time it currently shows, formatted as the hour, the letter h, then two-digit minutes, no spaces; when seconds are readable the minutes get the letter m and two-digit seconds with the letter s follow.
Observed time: 1h34m16s
